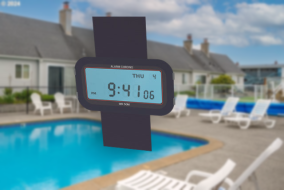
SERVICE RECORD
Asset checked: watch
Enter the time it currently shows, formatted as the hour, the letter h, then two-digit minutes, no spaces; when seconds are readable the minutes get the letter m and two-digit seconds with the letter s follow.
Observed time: 9h41m06s
